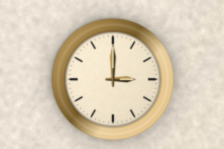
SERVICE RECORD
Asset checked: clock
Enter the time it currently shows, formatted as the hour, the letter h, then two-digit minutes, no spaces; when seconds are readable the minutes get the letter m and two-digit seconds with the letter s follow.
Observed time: 3h00
